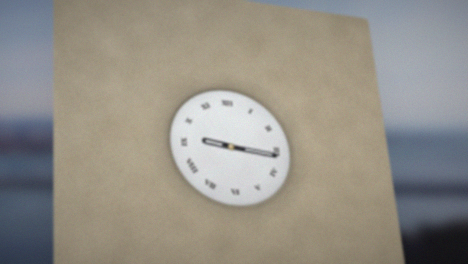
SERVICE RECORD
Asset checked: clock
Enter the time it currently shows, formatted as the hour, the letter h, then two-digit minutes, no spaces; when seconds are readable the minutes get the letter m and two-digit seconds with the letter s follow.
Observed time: 9h16
